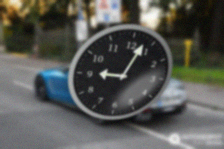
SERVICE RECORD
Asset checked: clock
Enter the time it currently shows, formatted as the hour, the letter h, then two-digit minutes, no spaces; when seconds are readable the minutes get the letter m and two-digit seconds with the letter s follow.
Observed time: 9h03
